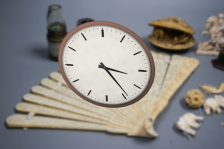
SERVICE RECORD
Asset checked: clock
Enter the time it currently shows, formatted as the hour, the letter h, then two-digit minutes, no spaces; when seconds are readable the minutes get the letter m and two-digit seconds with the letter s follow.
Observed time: 3h24
